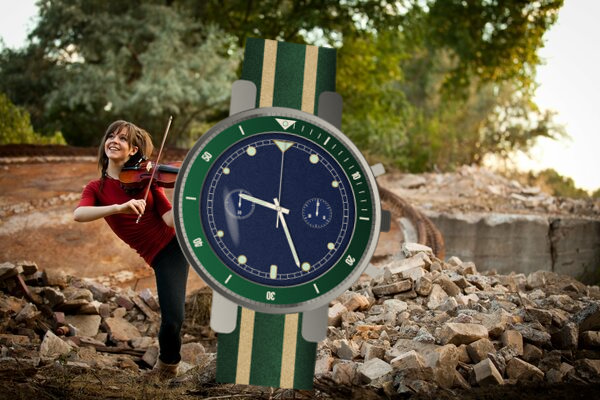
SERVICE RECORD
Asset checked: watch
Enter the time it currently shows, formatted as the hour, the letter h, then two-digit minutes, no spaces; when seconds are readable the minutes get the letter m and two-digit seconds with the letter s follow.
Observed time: 9h26
